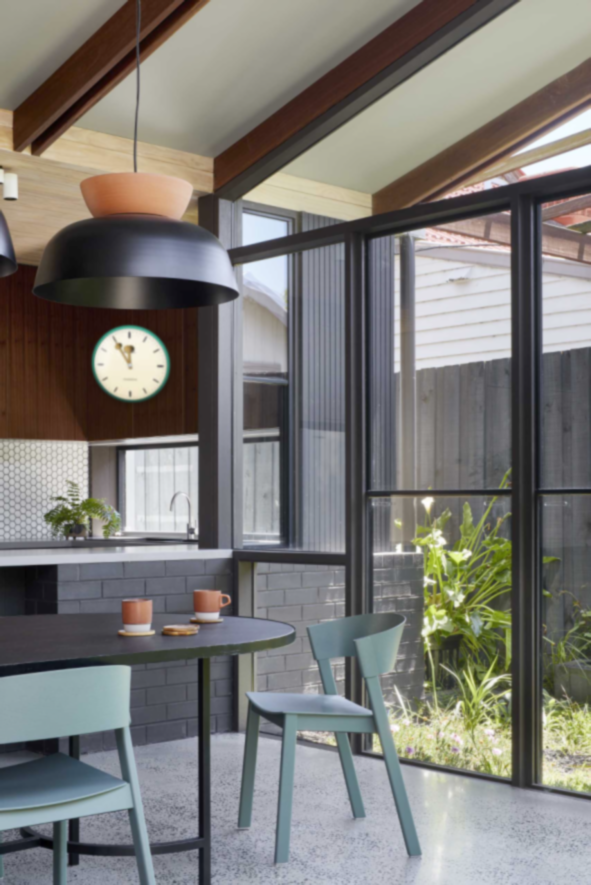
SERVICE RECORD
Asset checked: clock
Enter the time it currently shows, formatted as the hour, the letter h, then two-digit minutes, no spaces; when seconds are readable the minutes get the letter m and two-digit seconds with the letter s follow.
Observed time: 11h55
